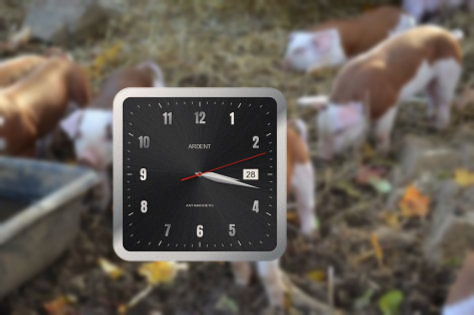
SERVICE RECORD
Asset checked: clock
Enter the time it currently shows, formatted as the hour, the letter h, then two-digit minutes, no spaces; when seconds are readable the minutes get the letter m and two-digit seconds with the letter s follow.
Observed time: 3h17m12s
